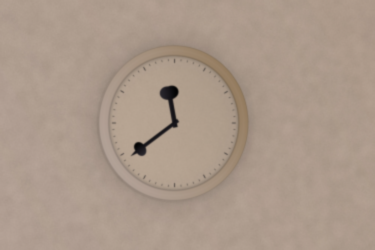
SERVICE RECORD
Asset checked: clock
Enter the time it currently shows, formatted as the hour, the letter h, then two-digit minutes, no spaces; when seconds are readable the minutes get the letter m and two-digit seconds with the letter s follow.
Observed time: 11h39
